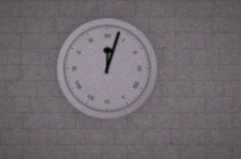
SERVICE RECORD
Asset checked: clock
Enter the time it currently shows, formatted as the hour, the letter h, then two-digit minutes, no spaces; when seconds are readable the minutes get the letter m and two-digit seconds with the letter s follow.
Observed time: 12h03
